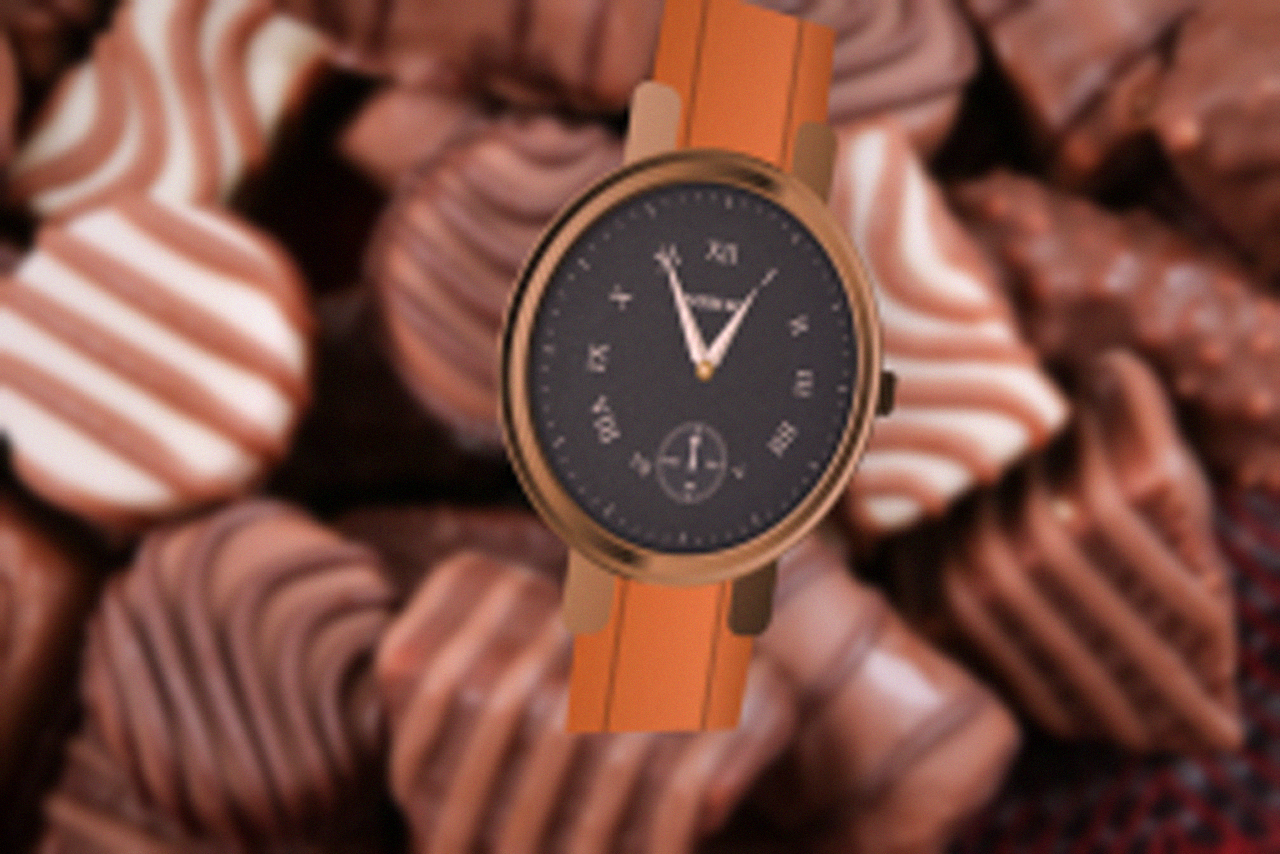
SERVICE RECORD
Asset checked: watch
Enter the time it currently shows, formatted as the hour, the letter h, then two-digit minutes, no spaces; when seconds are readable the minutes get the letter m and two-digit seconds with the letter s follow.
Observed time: 12h55
